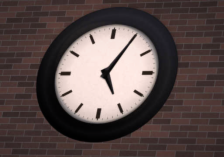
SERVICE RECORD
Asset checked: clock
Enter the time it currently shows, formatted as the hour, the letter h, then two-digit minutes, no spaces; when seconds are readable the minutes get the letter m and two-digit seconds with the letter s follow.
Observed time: 5h05
